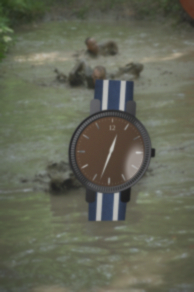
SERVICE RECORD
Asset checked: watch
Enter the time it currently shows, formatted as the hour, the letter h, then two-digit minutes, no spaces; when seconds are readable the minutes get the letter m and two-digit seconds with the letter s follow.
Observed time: 12h33
